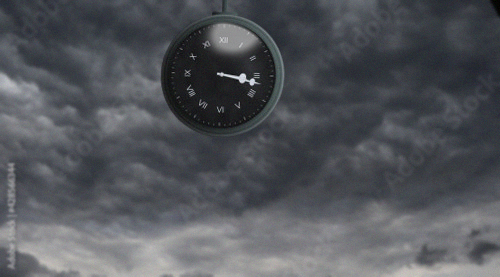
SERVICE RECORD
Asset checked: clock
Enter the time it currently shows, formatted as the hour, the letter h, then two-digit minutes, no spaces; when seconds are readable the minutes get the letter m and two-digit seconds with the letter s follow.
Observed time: 3h17
